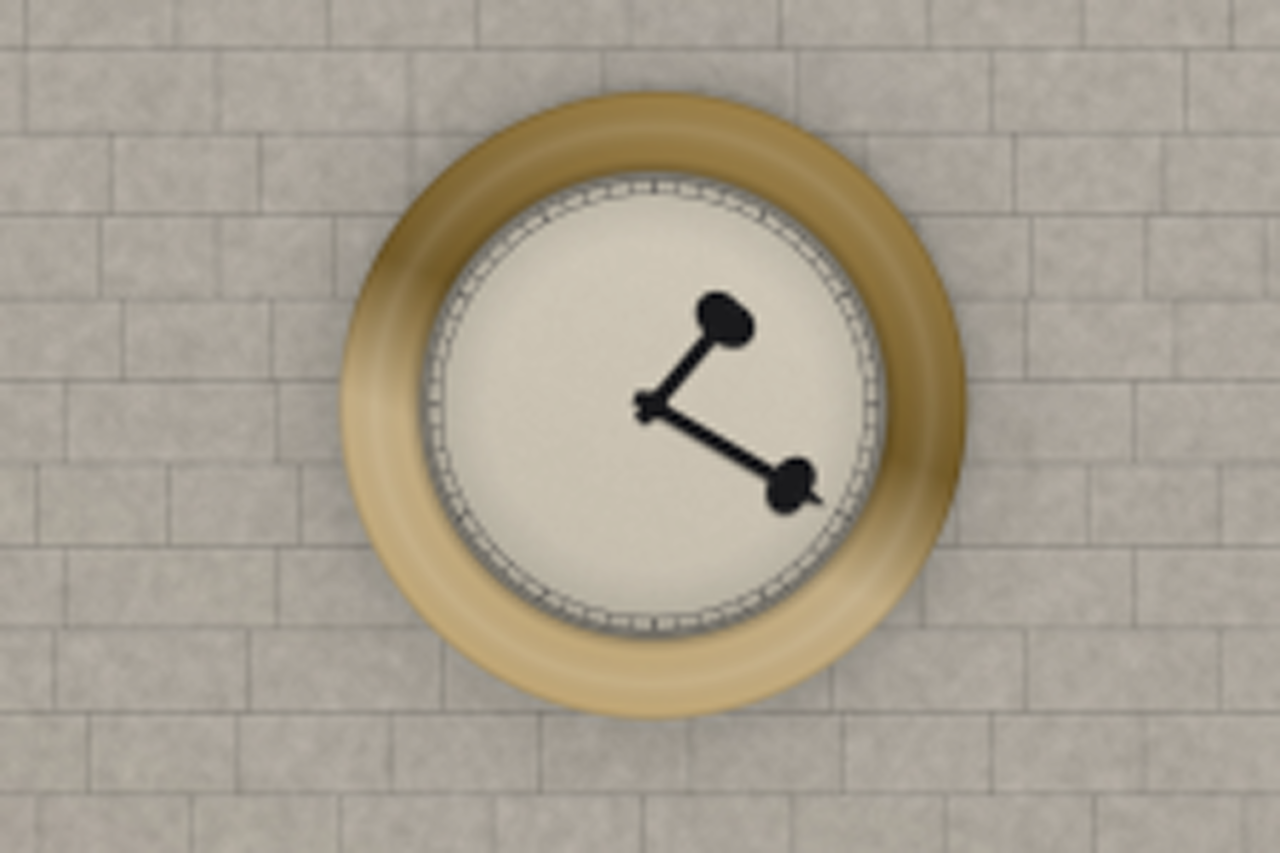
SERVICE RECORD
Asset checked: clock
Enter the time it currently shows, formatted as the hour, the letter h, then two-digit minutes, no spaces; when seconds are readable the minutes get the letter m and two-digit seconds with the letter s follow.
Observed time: 1h20
